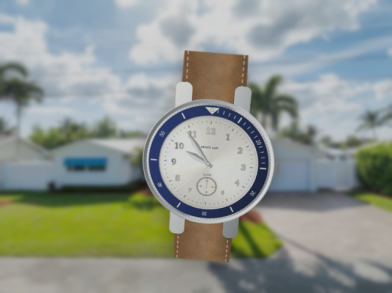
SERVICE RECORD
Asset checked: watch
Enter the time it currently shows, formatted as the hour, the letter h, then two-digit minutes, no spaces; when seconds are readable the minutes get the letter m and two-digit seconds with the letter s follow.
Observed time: 9h54
